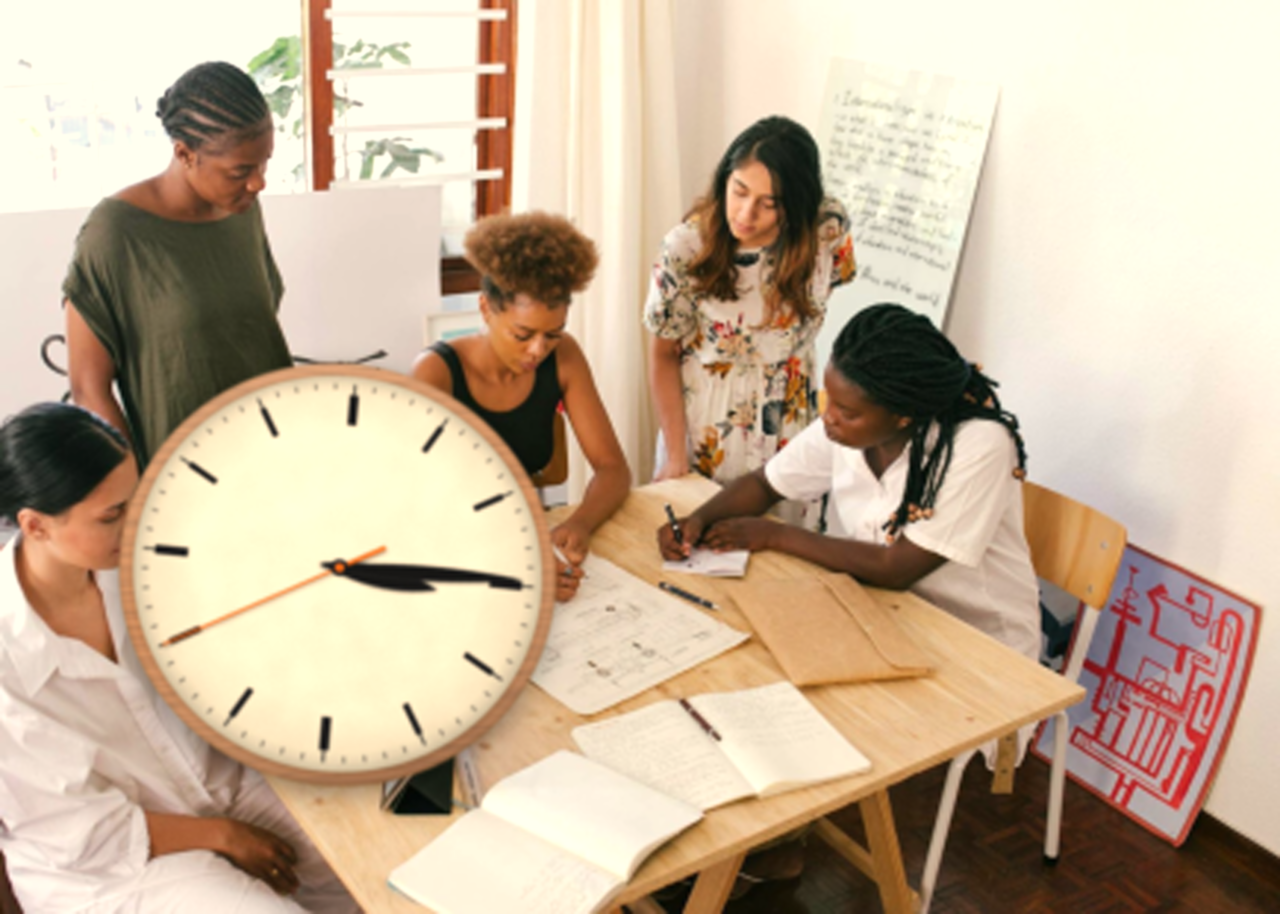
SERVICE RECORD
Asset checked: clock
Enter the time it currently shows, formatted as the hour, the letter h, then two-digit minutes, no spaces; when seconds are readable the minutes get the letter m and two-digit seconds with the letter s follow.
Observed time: 3h14m40s
